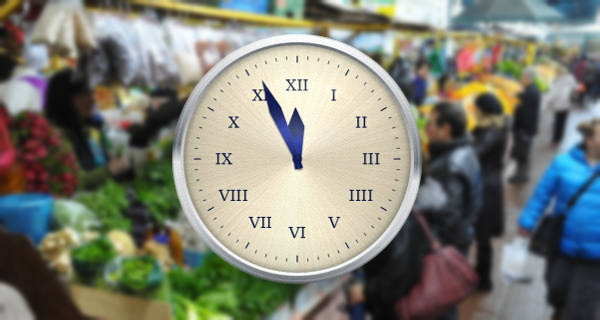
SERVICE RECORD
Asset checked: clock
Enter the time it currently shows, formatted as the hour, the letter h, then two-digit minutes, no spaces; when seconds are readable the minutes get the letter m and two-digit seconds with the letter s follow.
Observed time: 11h56
